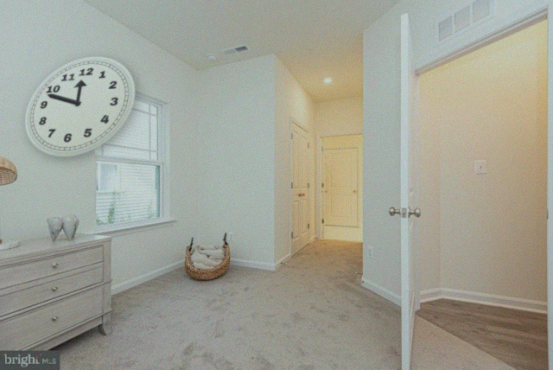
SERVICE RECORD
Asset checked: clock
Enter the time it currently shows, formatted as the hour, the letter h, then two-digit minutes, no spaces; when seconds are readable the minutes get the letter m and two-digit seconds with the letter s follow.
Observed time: 11h48
